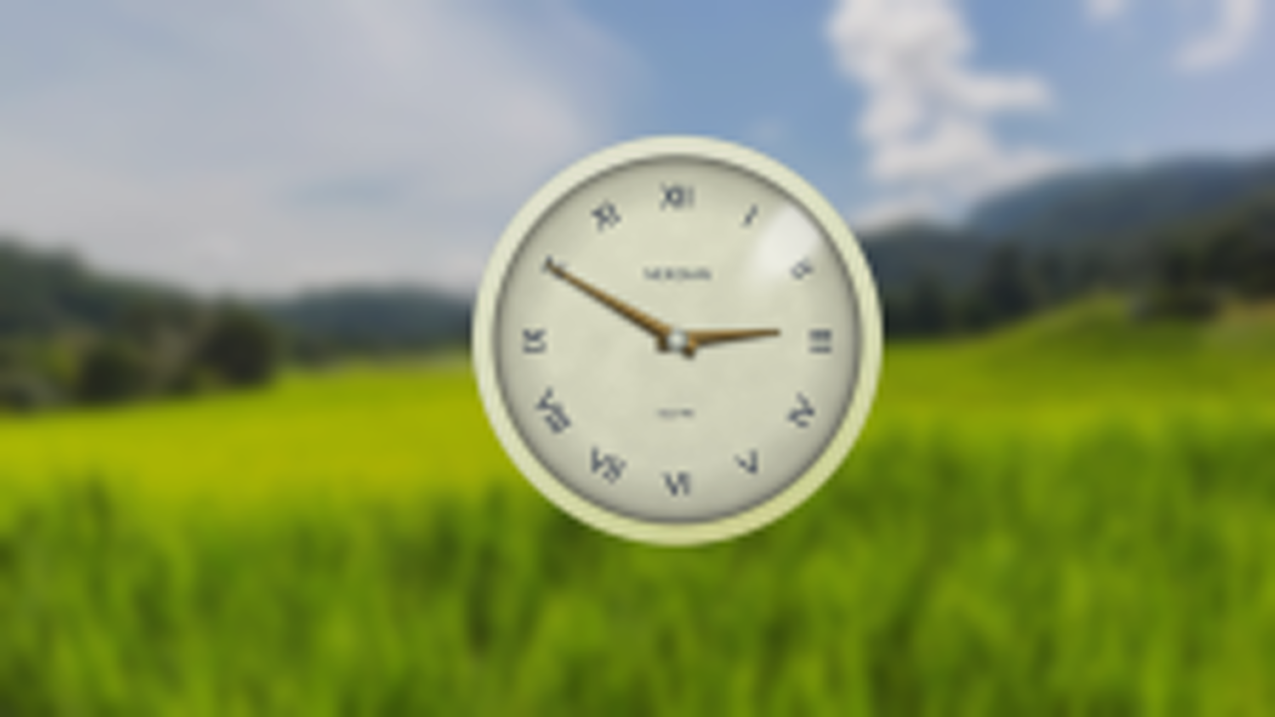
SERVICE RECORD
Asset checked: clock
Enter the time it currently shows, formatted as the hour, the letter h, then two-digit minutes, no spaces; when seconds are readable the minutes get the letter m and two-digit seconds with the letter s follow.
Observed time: 2h50
